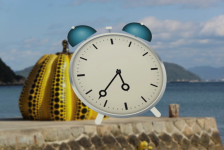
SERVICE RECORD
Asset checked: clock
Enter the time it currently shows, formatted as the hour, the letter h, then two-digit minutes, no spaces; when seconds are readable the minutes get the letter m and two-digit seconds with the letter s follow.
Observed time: 5h37
